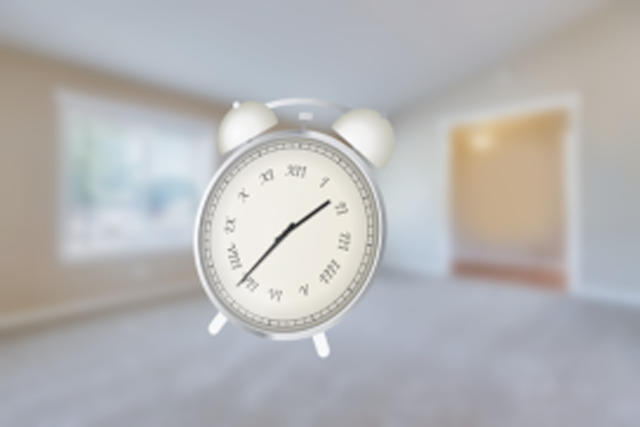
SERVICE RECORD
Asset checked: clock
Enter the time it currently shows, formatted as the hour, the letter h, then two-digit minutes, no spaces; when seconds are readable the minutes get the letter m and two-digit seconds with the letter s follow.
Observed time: 1h36
